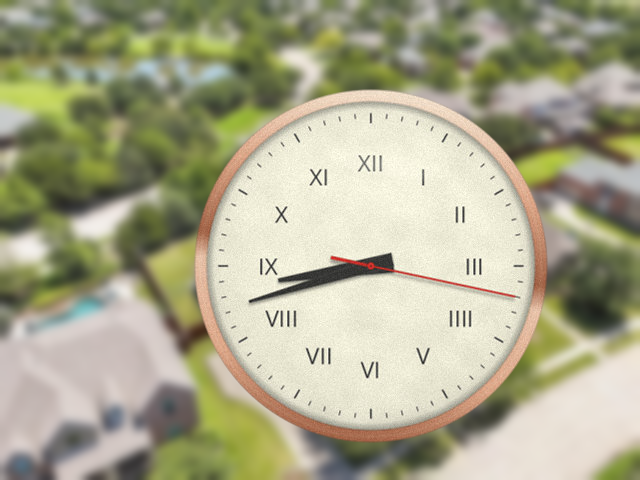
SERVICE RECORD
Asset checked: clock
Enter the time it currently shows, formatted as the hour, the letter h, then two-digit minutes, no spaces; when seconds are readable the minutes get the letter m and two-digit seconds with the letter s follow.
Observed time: 8h42m17s
